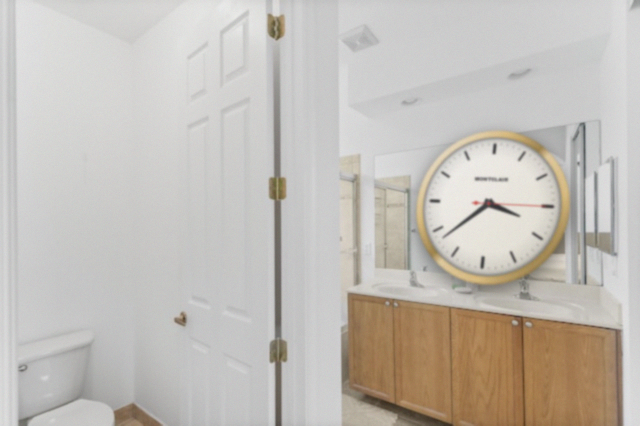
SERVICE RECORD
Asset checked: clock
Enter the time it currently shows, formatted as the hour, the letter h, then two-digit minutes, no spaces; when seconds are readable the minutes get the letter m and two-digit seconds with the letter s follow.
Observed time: 3h38m15s
